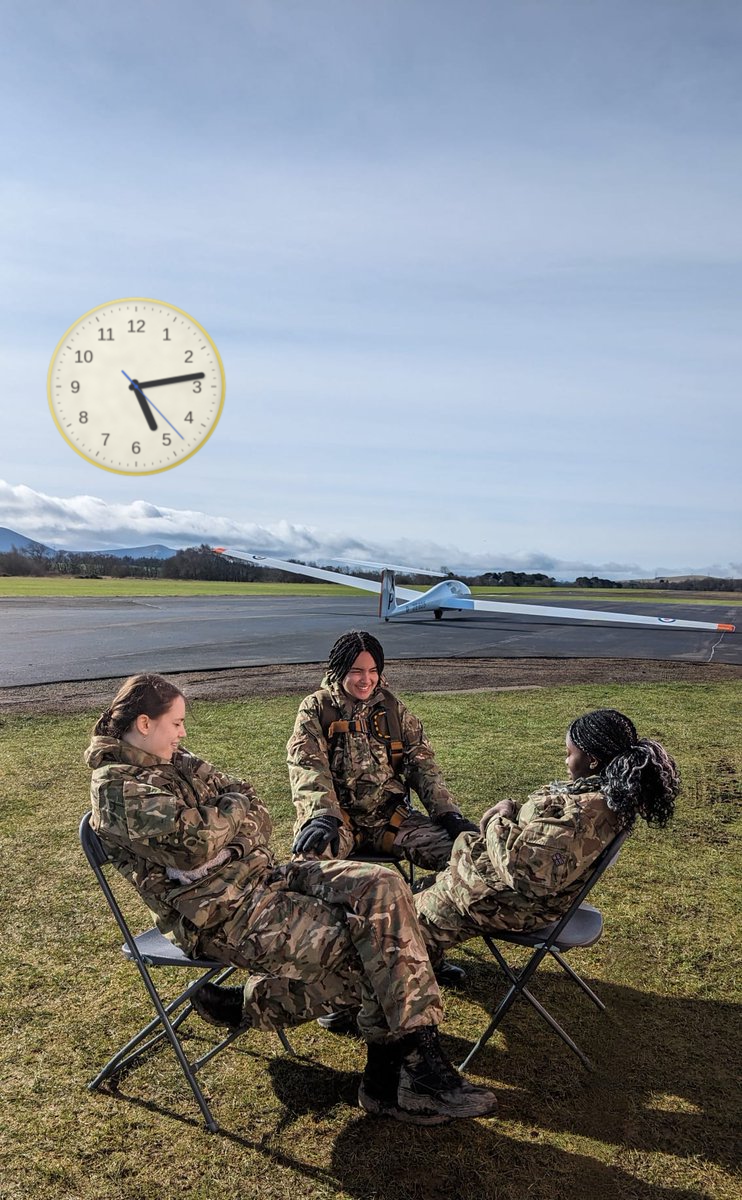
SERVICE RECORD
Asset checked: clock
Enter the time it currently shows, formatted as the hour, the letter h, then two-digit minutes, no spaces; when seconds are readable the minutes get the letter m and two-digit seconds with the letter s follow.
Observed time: 5h13m23s
